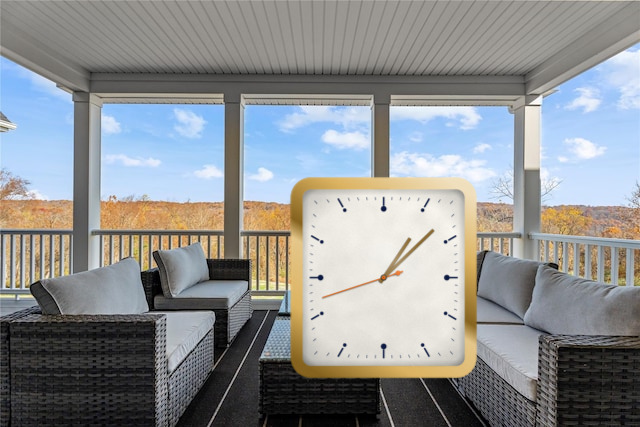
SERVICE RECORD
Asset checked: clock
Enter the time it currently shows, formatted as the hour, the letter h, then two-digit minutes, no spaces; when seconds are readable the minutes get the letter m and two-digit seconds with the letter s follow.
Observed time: 1h07m42s
